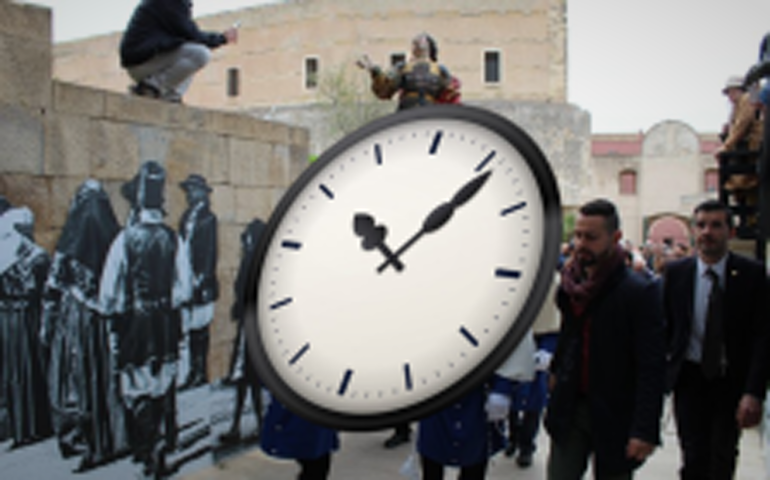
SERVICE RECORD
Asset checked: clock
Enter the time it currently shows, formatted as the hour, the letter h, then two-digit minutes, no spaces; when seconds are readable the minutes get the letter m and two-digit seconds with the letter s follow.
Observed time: 10h06
